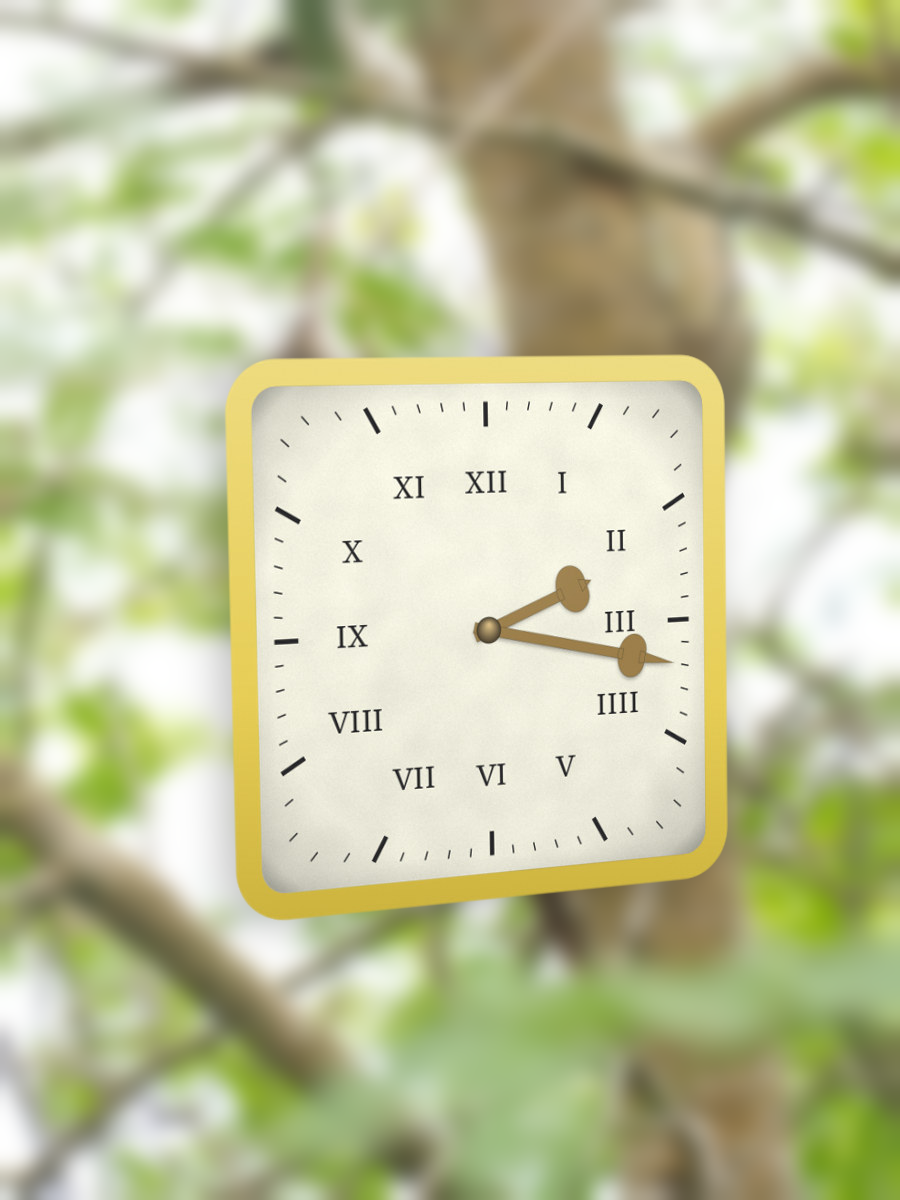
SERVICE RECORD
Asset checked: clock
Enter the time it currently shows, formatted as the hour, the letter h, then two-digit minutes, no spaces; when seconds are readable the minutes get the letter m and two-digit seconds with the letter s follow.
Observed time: 2h17
